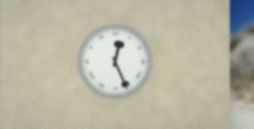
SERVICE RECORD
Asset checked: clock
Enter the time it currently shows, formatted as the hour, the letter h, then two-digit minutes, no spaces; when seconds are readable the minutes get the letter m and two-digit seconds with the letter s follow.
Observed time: 12h26
